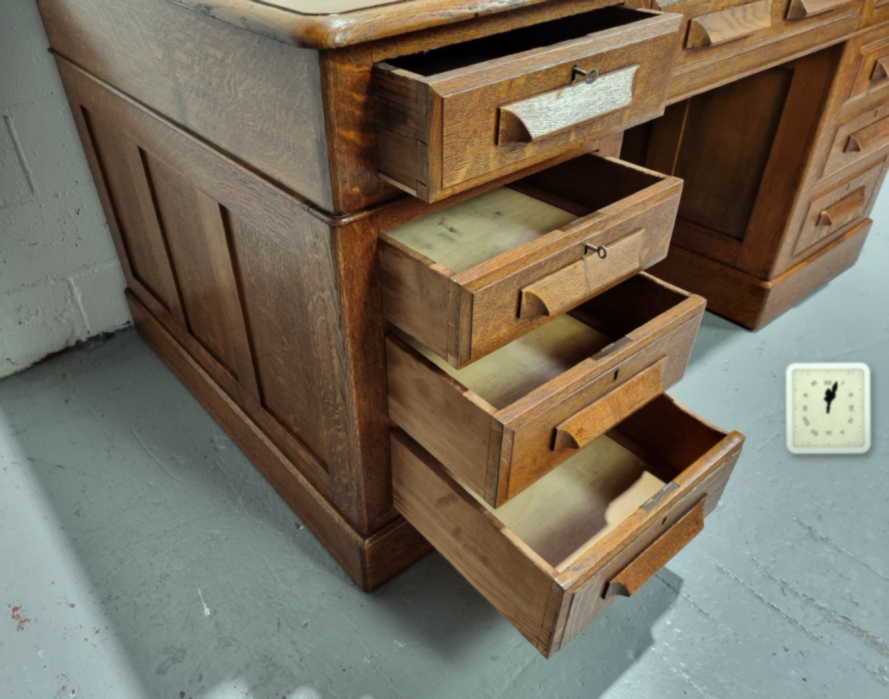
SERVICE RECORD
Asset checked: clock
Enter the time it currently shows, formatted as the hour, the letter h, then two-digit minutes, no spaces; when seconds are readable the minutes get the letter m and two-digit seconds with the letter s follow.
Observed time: 12h03
